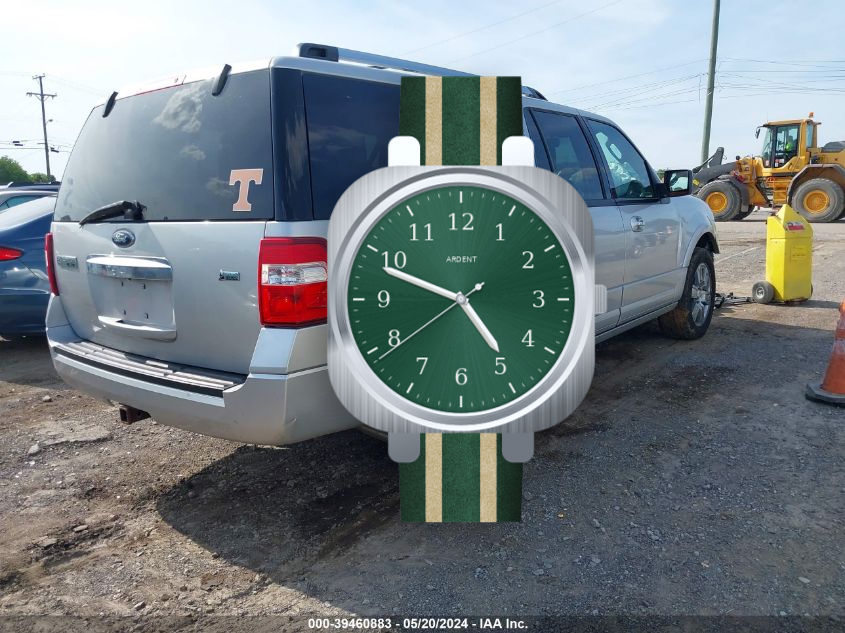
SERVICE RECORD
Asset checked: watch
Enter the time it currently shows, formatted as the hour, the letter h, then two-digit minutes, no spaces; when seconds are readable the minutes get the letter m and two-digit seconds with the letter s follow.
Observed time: 4h48m39s
